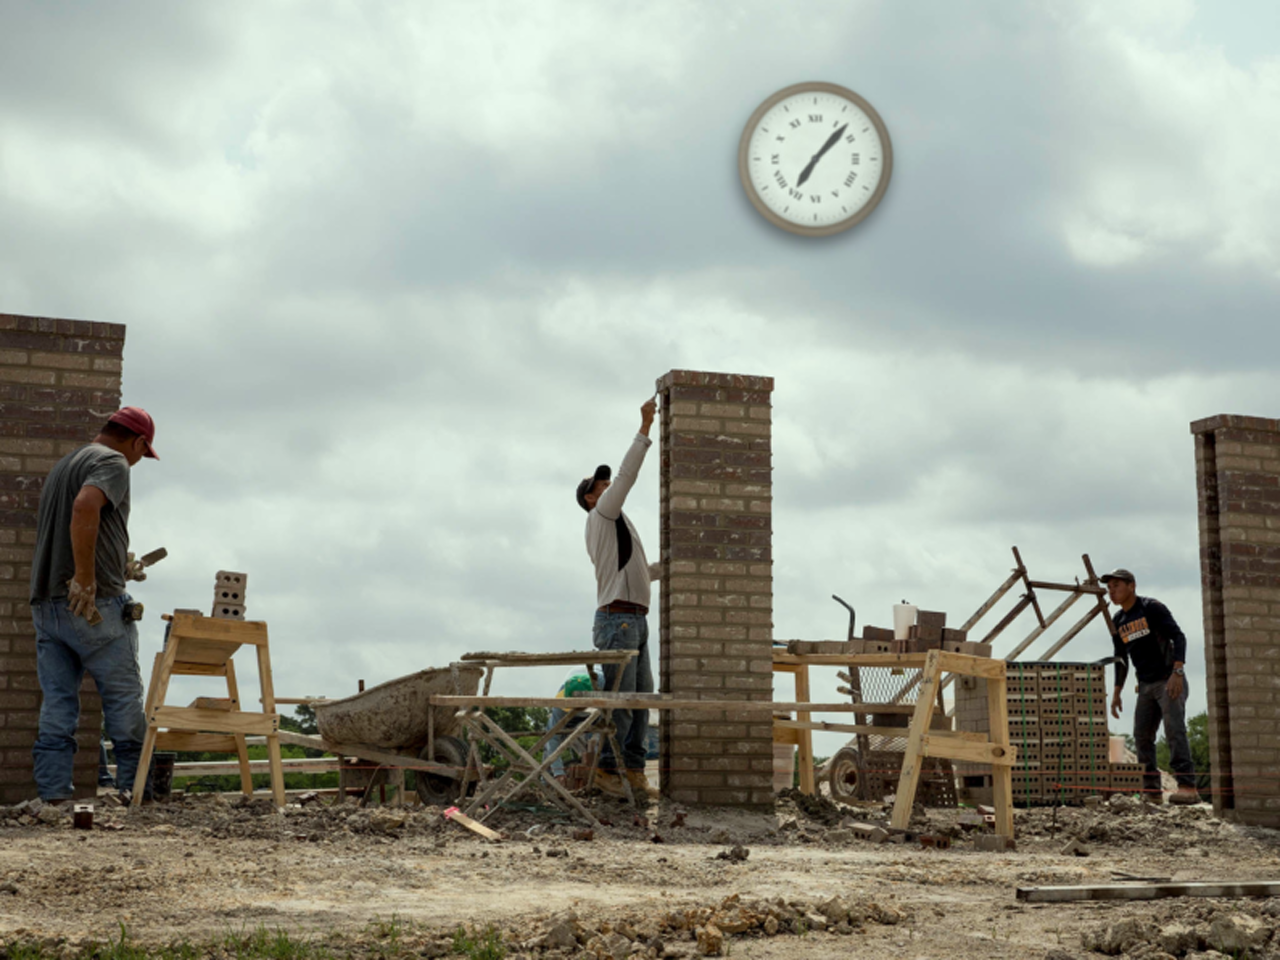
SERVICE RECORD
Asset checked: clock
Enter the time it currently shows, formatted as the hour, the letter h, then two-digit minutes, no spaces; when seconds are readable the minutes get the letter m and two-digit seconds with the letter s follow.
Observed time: 7h07
